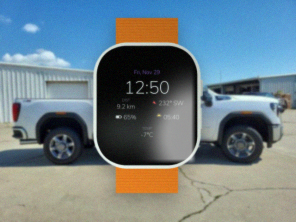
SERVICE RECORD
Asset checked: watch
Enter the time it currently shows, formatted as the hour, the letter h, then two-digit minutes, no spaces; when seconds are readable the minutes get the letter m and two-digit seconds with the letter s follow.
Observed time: 12h50
